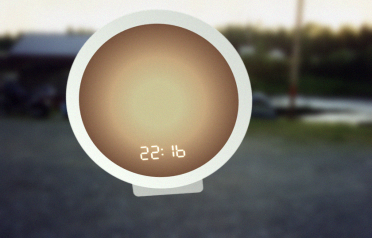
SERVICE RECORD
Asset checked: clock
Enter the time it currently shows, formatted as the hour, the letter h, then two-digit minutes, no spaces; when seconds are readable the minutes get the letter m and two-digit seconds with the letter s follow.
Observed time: 22h16
